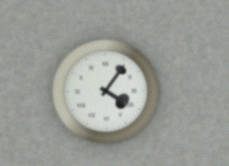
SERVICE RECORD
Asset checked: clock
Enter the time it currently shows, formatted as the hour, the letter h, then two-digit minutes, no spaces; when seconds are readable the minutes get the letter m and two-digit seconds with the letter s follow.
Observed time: 4h06
